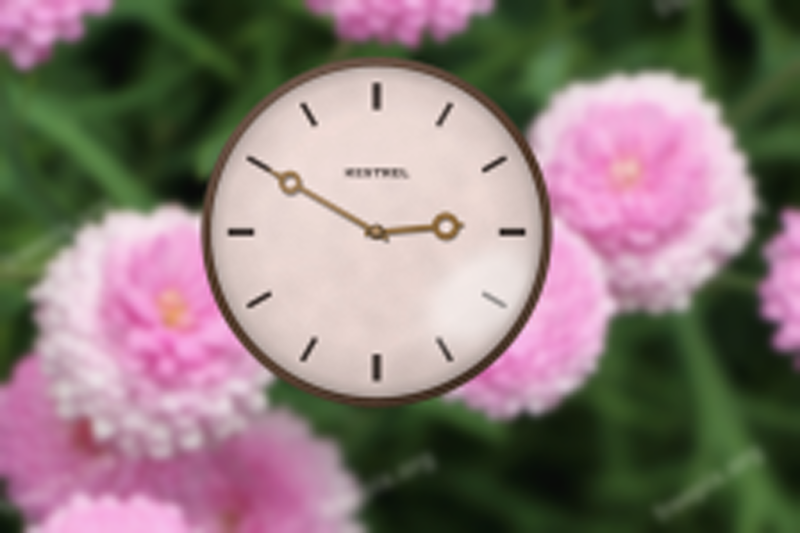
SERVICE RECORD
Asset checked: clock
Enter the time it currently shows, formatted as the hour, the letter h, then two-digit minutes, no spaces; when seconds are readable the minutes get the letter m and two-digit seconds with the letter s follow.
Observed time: 2h50
